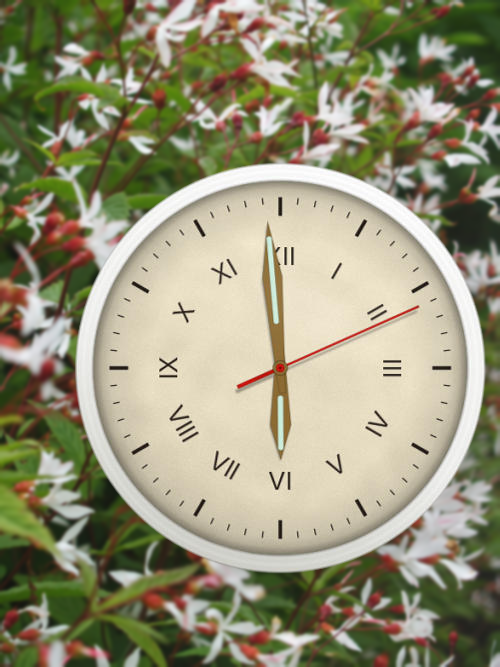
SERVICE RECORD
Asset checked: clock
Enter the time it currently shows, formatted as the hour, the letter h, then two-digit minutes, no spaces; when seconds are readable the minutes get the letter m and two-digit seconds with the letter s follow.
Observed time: 5h59m11s
